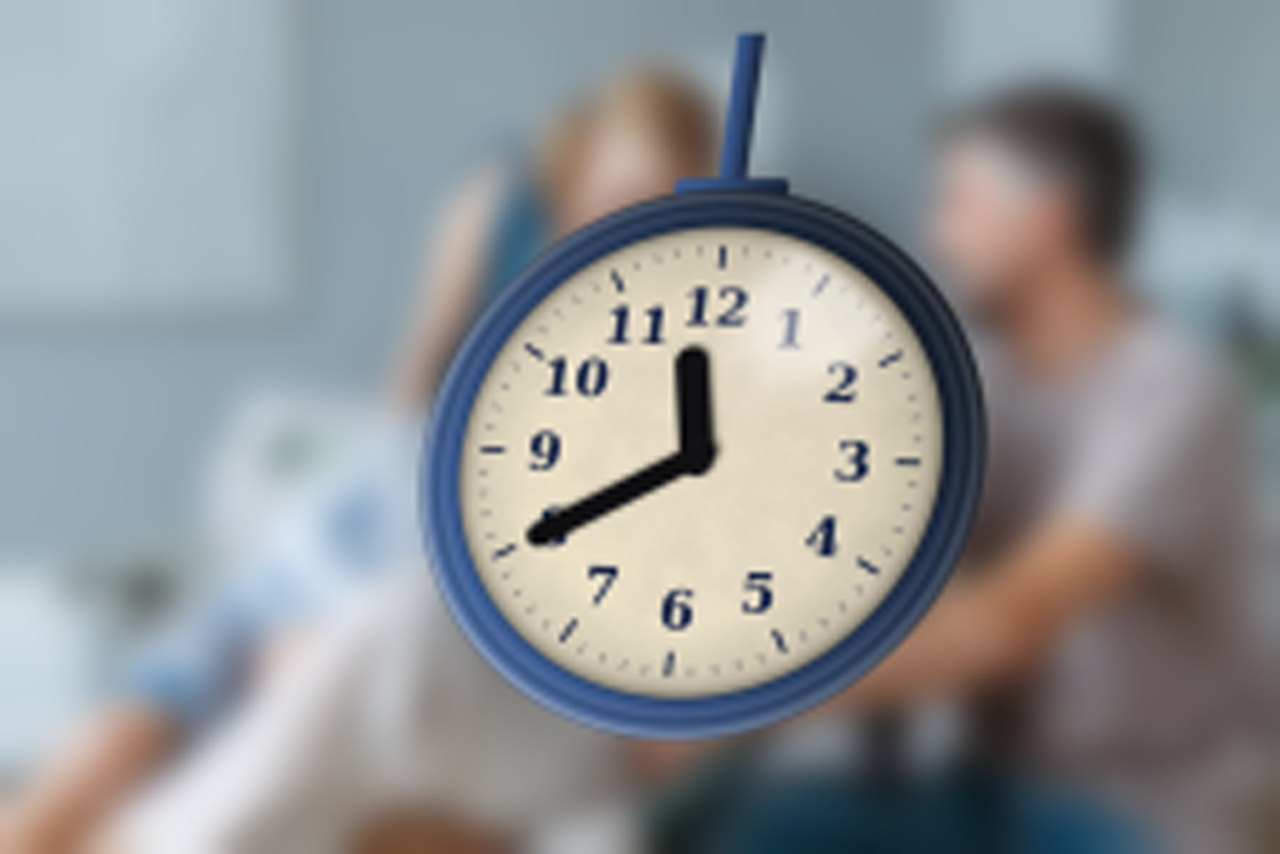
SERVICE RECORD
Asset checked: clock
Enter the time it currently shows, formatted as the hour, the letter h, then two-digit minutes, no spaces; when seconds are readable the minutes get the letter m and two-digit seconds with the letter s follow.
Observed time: 11h40
